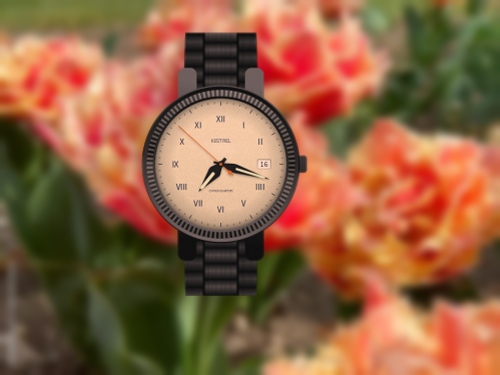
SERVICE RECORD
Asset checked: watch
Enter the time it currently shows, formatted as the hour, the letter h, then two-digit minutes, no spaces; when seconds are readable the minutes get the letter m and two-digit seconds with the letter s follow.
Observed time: 7h17m52s
